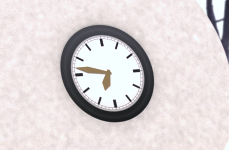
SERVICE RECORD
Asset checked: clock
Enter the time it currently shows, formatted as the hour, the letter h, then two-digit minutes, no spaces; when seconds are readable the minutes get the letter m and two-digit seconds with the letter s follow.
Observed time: 6h47
